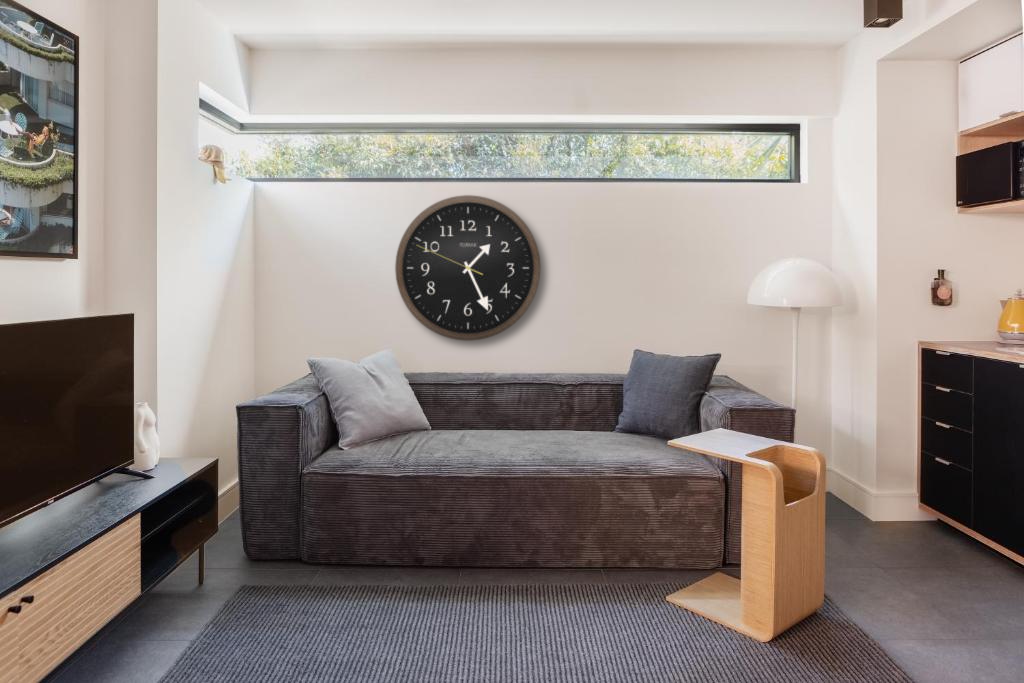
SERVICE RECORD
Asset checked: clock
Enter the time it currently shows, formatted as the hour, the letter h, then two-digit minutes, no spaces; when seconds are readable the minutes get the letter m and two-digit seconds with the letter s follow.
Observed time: 1h25m49s
